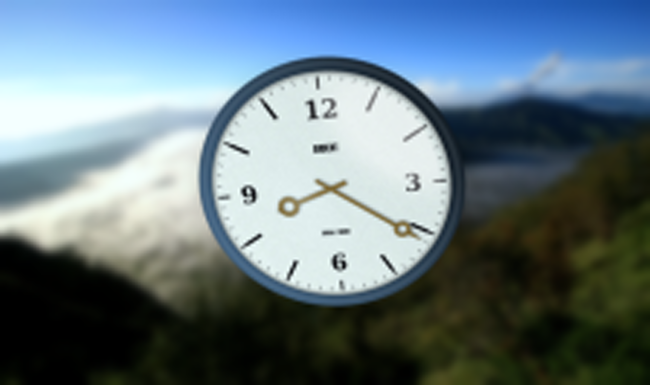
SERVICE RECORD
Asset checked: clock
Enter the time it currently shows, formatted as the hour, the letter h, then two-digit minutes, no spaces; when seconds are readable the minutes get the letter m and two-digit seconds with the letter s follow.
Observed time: 8h21
